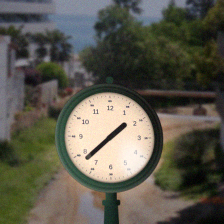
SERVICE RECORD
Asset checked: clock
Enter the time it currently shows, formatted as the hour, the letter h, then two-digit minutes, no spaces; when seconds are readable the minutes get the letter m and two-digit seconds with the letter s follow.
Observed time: 1h38
